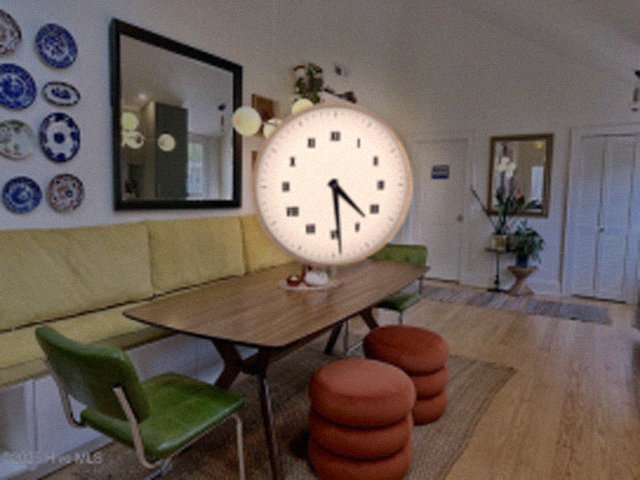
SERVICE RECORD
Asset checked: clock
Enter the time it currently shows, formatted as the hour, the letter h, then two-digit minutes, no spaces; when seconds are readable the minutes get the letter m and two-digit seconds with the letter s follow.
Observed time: 4h29
